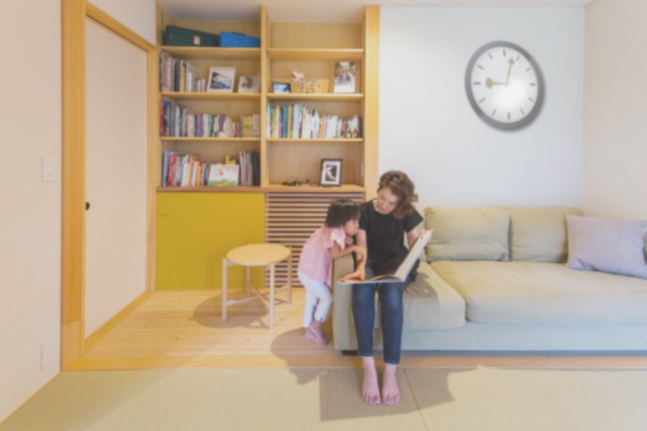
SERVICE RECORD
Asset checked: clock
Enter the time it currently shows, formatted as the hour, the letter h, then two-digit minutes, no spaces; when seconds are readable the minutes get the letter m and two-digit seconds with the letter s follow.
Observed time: 9h03
